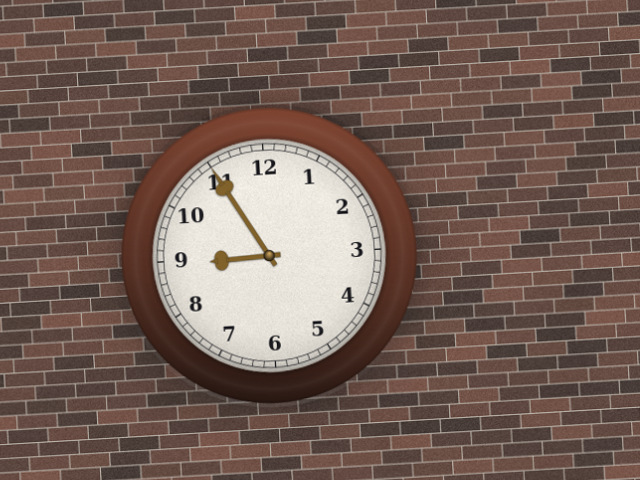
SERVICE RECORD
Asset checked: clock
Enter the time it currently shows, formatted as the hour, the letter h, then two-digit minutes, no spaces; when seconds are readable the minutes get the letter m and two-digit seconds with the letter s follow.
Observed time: 8h55
